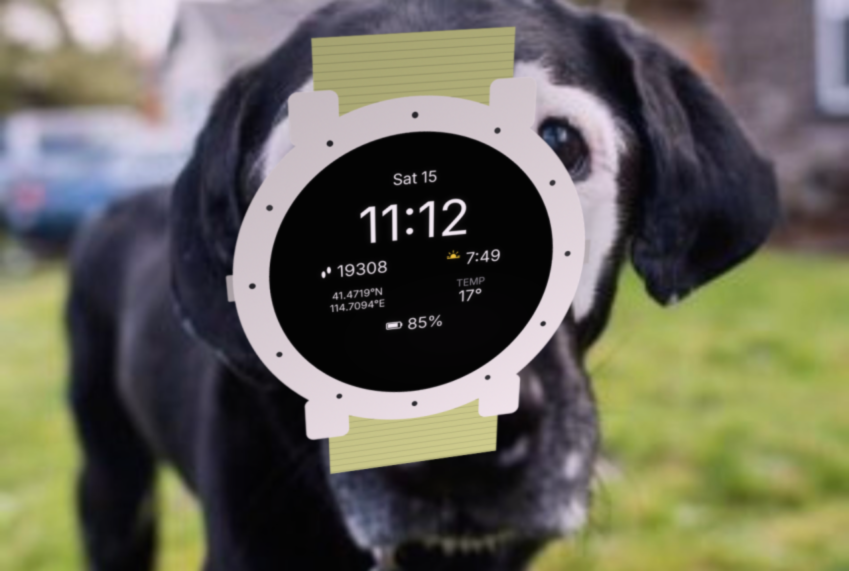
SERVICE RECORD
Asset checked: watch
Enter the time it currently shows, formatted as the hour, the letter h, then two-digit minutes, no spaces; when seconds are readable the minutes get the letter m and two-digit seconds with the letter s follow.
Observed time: 11h12
